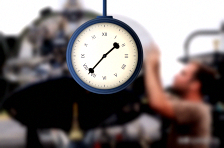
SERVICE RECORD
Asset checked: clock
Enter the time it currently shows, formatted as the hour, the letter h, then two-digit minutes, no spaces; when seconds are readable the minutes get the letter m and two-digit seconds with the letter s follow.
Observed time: 1h37
